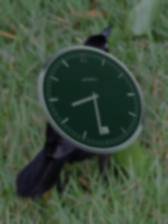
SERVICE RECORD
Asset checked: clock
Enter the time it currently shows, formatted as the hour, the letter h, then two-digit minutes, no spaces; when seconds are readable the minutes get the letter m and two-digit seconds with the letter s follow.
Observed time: 8h31
